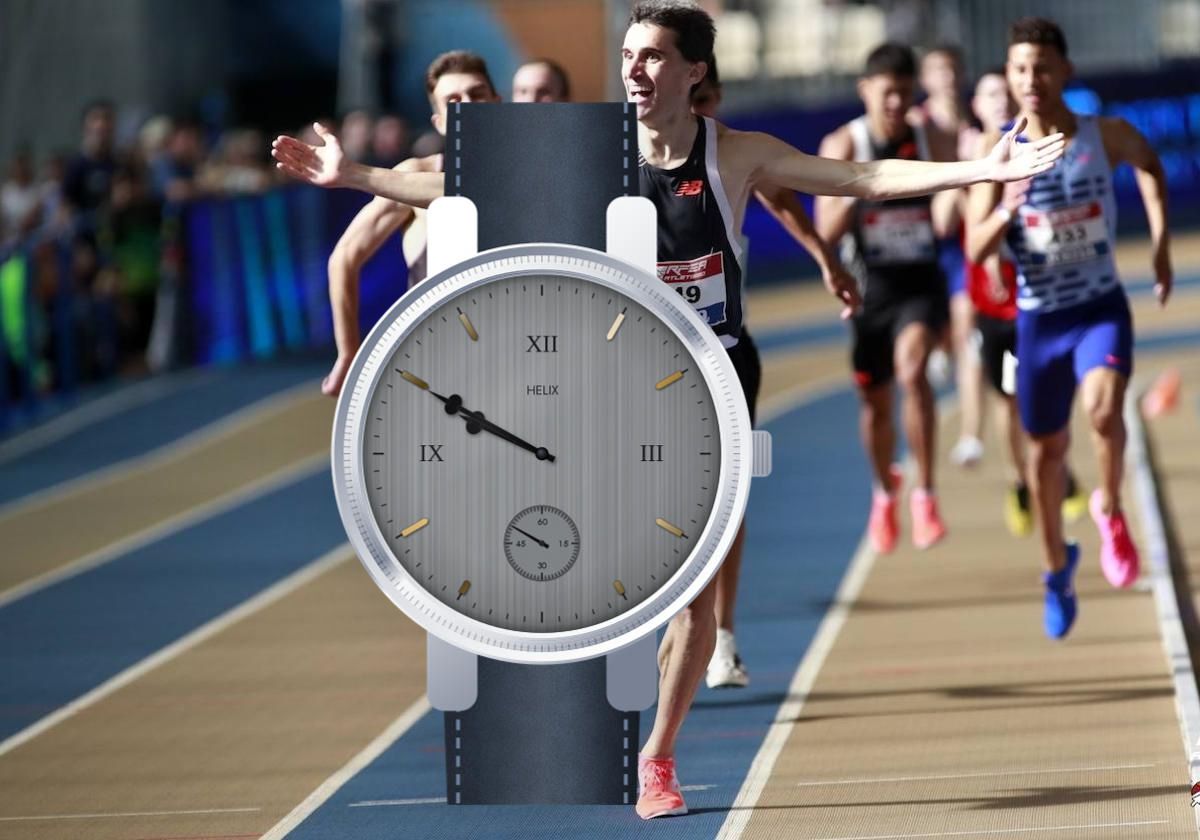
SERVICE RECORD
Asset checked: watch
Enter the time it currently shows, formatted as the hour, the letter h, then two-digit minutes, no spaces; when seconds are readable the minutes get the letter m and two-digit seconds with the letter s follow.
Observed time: 9h49m50s
